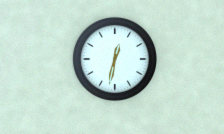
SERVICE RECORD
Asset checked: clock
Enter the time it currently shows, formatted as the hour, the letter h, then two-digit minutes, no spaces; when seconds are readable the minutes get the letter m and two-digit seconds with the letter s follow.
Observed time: 12h32
